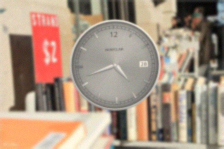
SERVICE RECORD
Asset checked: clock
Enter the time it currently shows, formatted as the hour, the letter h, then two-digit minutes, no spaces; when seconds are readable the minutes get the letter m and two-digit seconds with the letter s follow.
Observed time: 4h42
